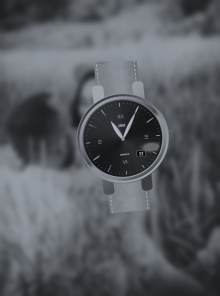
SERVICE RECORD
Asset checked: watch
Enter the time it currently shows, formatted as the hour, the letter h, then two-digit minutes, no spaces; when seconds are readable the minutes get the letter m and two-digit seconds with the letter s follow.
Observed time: 11h05
